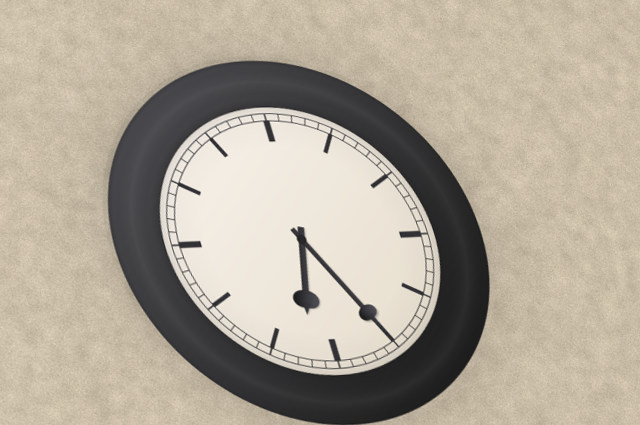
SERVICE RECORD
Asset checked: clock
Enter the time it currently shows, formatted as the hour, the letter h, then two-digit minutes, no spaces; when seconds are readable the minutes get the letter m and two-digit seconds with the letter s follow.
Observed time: 6h25
